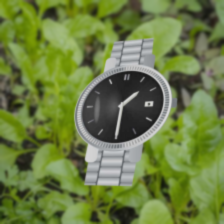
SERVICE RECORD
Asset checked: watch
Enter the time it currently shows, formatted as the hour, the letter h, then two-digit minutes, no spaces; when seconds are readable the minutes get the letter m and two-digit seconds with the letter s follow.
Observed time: 1h30
